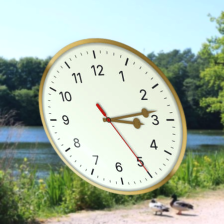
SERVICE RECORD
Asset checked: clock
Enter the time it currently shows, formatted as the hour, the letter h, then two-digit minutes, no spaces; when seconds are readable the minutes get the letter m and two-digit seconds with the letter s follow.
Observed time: 3h13m25s
